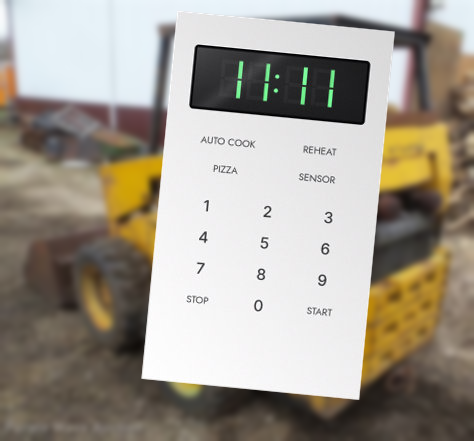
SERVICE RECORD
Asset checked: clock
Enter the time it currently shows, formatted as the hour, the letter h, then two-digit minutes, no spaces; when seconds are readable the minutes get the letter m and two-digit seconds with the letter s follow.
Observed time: 11h11
